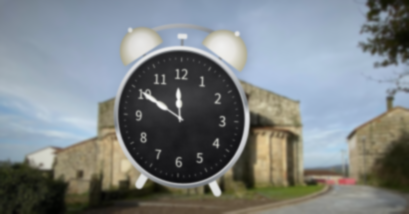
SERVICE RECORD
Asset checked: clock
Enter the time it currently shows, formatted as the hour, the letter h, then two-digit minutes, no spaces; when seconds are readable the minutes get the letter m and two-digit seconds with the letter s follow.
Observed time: 11h50
